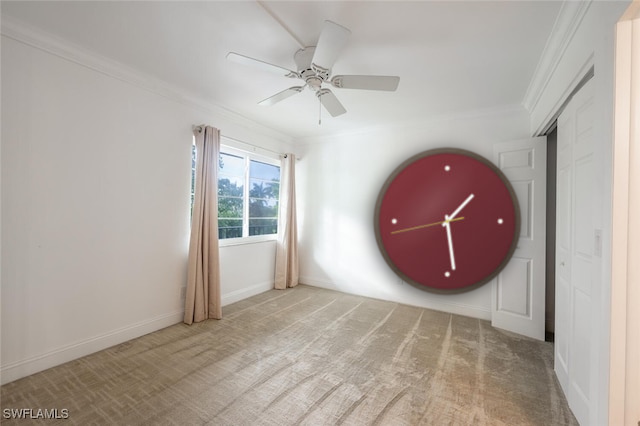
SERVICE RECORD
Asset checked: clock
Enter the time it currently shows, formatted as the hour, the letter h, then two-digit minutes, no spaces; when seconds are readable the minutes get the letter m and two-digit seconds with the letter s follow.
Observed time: 1h28m43s
